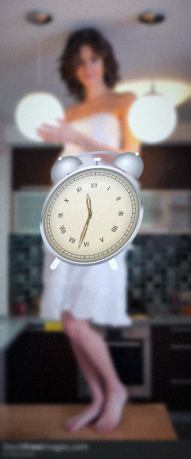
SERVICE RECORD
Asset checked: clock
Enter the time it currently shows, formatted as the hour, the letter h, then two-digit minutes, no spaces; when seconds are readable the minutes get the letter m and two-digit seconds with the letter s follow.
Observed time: 11h32
